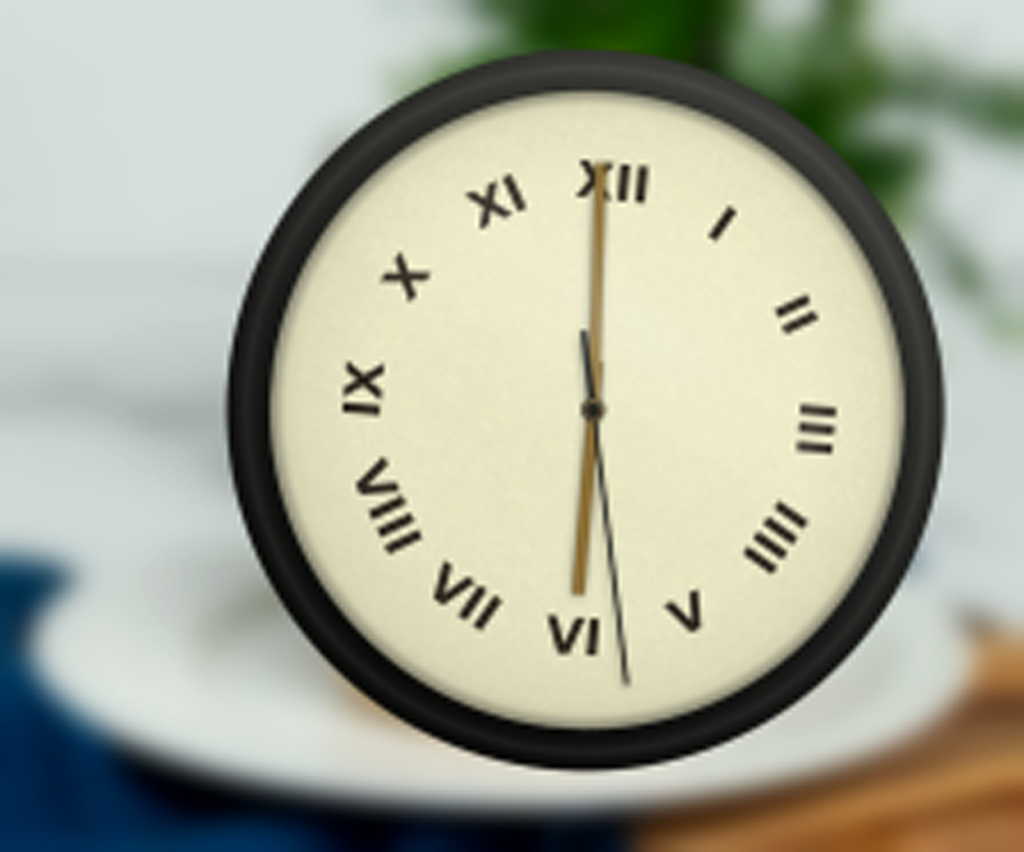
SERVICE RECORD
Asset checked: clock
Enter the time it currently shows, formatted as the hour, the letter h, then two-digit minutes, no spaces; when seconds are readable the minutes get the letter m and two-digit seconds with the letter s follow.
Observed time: 5h59m28s
